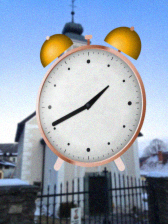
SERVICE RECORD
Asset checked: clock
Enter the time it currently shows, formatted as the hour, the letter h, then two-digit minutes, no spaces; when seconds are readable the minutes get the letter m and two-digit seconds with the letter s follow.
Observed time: 1h41
